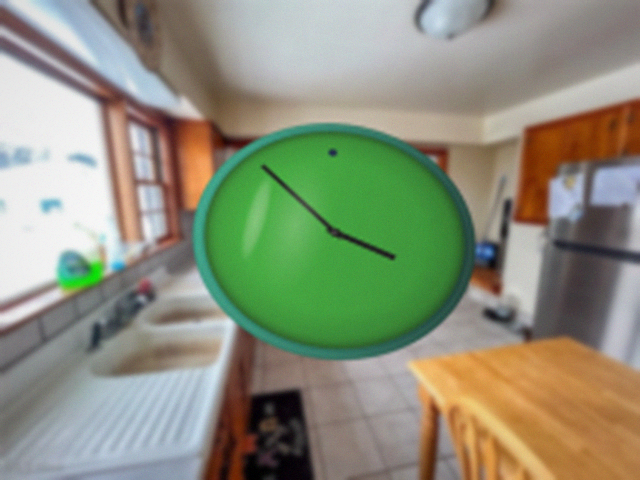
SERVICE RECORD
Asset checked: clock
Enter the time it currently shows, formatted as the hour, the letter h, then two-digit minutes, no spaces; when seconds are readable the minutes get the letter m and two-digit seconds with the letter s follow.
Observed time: 3h53
